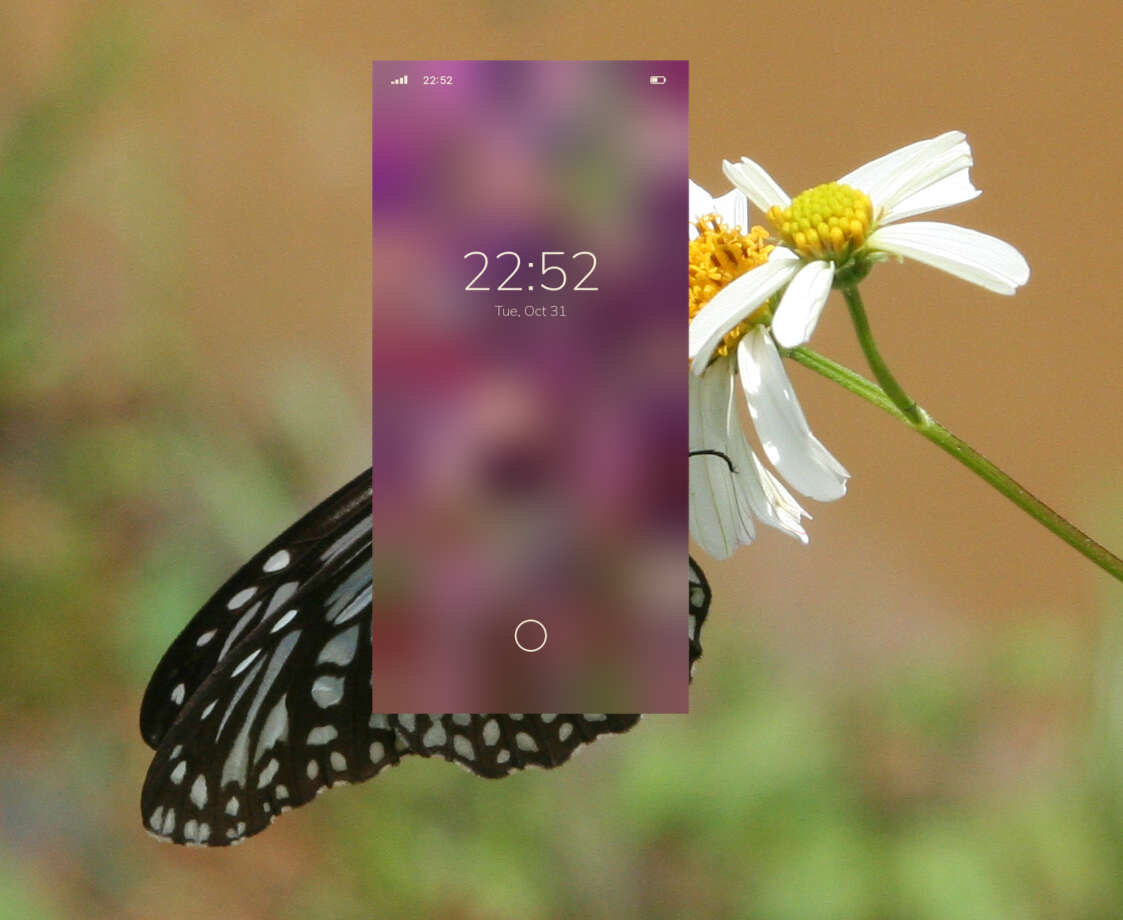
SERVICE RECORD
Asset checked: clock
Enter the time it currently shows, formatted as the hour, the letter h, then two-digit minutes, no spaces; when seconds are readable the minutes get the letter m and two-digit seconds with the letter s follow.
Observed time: 22h52
